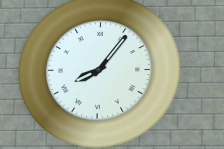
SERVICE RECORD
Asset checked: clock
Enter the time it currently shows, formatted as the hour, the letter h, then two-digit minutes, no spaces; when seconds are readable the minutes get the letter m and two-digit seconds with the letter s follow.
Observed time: 8h06
